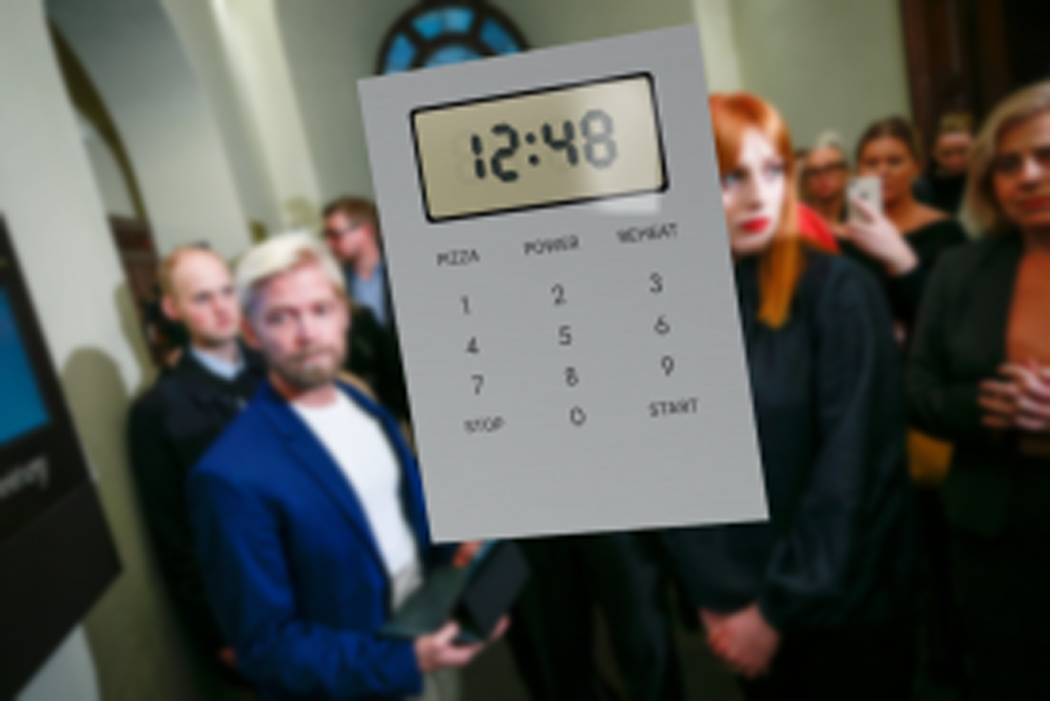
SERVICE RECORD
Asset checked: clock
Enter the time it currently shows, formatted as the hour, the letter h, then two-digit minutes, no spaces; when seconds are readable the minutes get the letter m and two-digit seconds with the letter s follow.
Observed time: 12h48
